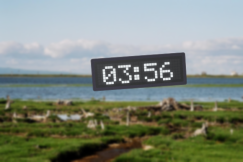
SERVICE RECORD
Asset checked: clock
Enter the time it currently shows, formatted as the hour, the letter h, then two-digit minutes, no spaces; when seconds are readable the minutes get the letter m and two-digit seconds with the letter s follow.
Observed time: 3h56
